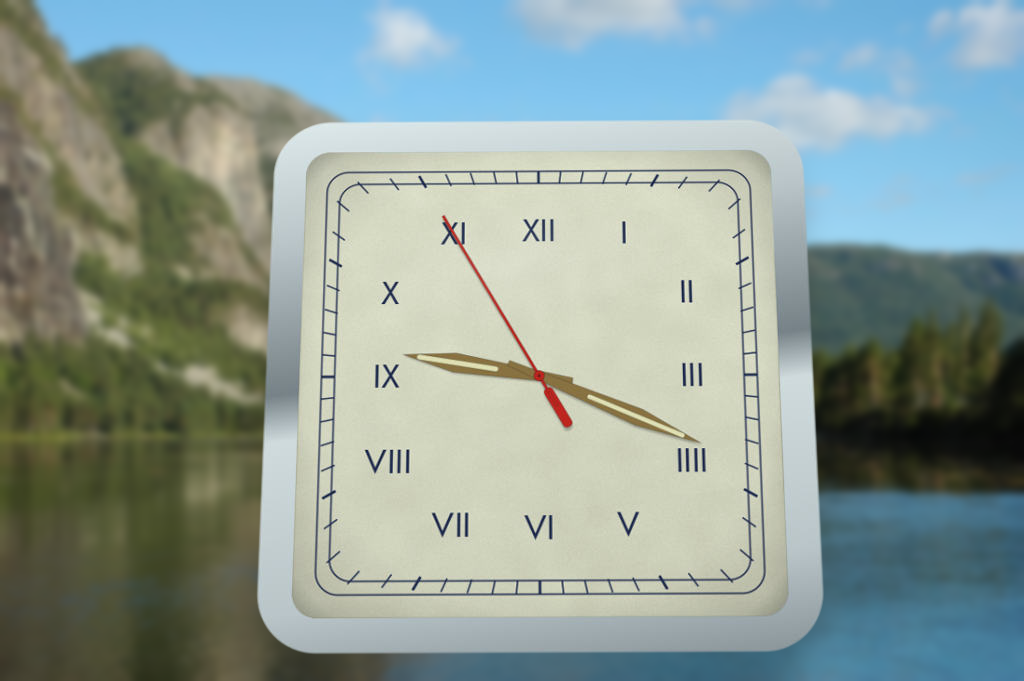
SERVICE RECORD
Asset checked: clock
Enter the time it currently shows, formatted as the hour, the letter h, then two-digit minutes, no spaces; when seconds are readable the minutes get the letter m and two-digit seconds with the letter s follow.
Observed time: 9h18m55s
